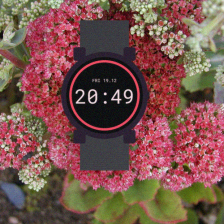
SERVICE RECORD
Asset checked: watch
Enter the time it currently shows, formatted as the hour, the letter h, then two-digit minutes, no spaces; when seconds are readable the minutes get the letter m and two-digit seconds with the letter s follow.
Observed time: 20h49
